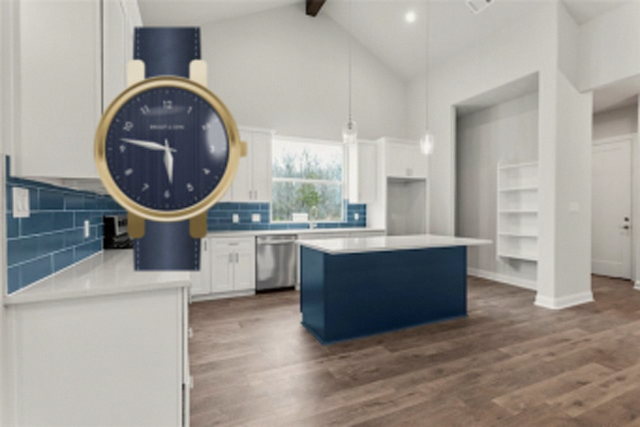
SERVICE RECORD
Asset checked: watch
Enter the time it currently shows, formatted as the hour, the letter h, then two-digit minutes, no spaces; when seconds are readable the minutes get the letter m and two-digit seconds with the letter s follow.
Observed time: 5h47
